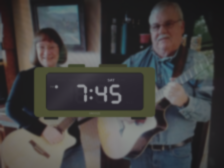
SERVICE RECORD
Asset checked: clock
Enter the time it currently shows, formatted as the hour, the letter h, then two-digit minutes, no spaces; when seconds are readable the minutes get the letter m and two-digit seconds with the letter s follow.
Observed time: 7h45
